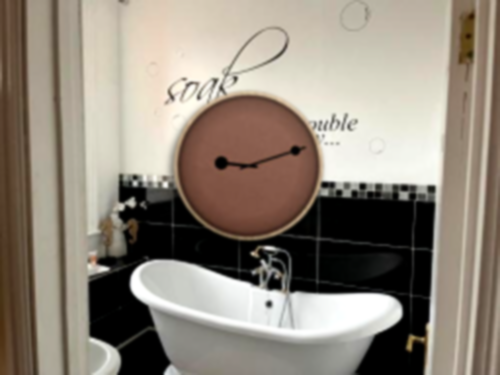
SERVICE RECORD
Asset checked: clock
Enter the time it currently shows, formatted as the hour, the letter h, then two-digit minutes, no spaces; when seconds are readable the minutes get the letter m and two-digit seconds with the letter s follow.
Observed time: 9h12
